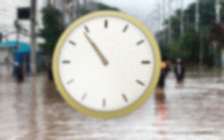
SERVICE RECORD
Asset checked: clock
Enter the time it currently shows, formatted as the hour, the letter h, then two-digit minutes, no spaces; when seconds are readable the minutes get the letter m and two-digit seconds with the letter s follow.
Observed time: 10h54
